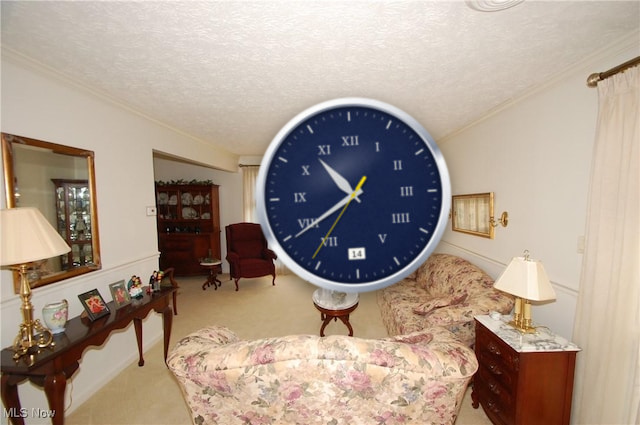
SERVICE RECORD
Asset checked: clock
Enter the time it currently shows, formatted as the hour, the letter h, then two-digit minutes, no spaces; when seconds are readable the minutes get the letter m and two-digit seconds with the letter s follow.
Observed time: 10h39m36s
